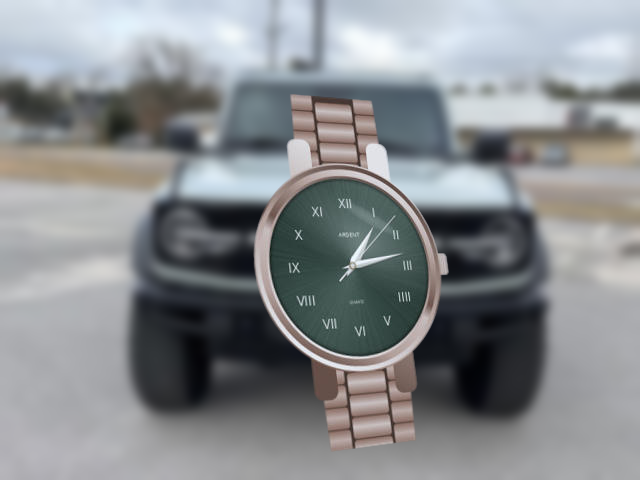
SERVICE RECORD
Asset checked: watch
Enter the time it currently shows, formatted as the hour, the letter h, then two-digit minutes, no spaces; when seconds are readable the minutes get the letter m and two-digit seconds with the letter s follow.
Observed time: 1h13m08s
